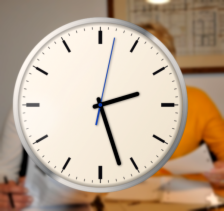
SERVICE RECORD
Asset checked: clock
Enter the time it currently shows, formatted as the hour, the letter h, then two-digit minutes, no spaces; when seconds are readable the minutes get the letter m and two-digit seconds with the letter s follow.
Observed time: 2h27m02s
